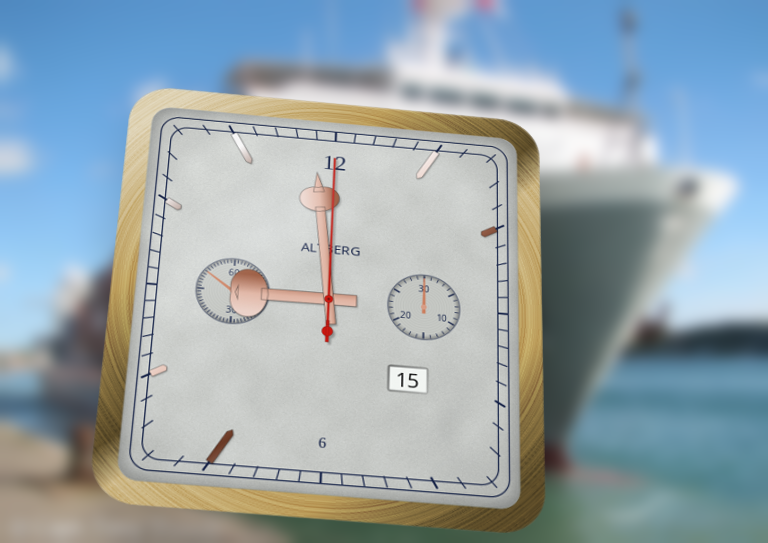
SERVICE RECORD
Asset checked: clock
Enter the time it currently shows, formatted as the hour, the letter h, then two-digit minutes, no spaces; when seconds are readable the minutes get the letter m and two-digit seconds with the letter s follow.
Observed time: 8h58m51s
